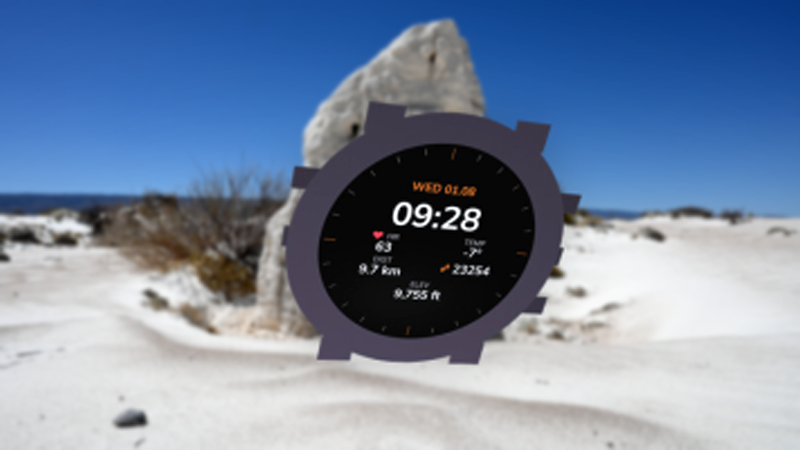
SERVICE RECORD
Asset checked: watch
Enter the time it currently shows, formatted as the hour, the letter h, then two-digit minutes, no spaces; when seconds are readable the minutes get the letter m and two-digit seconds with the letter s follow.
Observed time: 9h28
